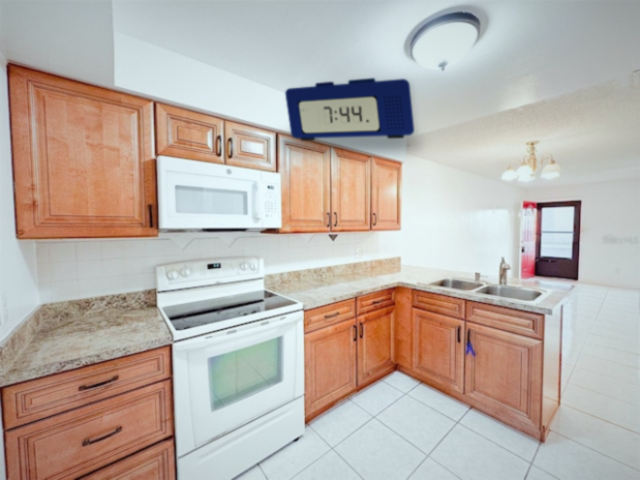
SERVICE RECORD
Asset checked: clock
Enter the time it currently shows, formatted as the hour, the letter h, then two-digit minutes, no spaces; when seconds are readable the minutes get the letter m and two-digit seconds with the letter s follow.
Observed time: 7h44
